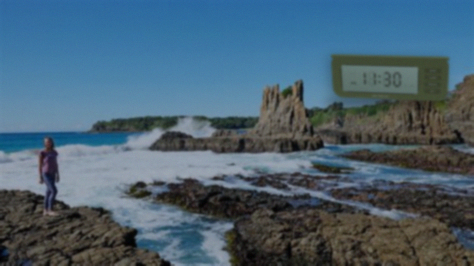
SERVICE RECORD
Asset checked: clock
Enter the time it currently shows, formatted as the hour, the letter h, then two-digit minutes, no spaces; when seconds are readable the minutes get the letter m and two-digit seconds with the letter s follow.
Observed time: 11h30
